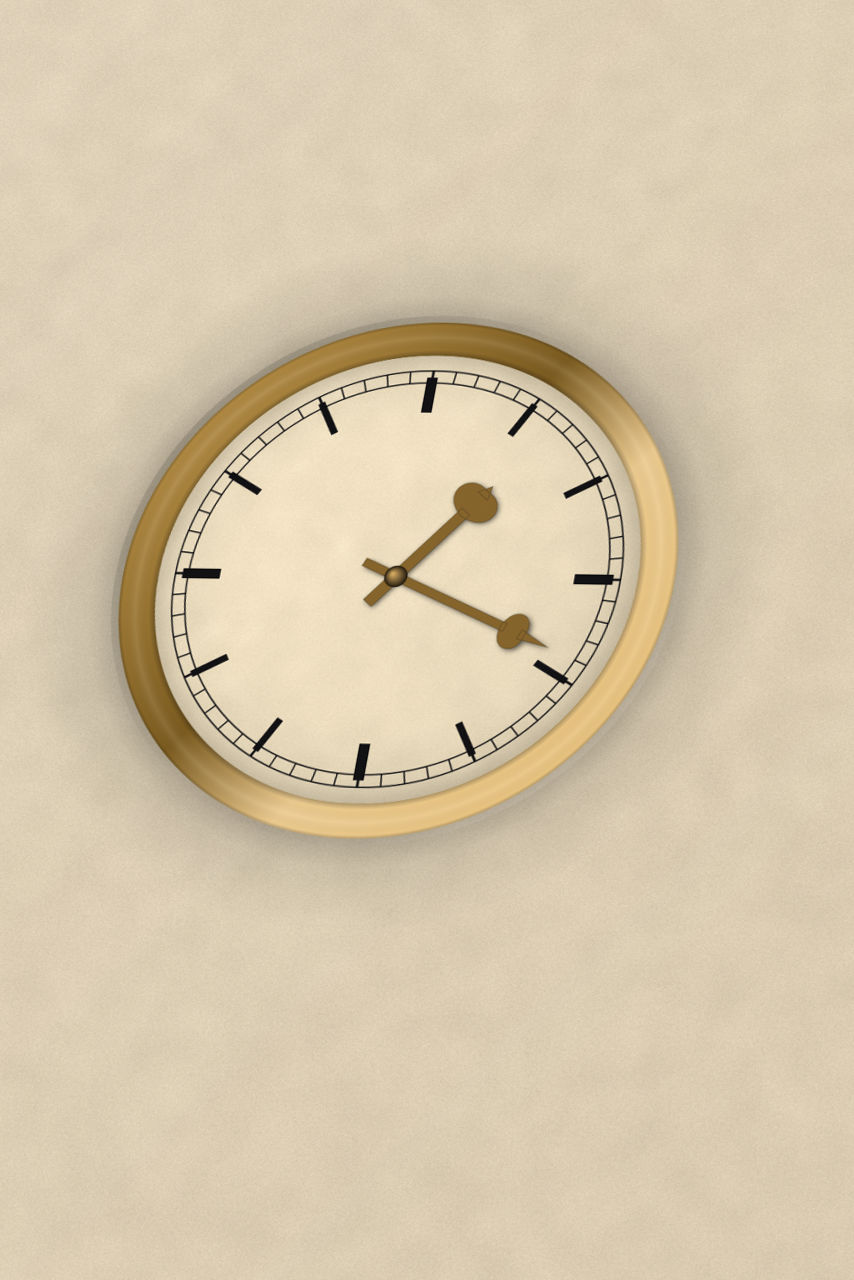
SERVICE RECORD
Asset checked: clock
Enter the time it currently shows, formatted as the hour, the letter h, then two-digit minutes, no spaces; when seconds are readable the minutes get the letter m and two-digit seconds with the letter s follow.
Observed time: 1h19
